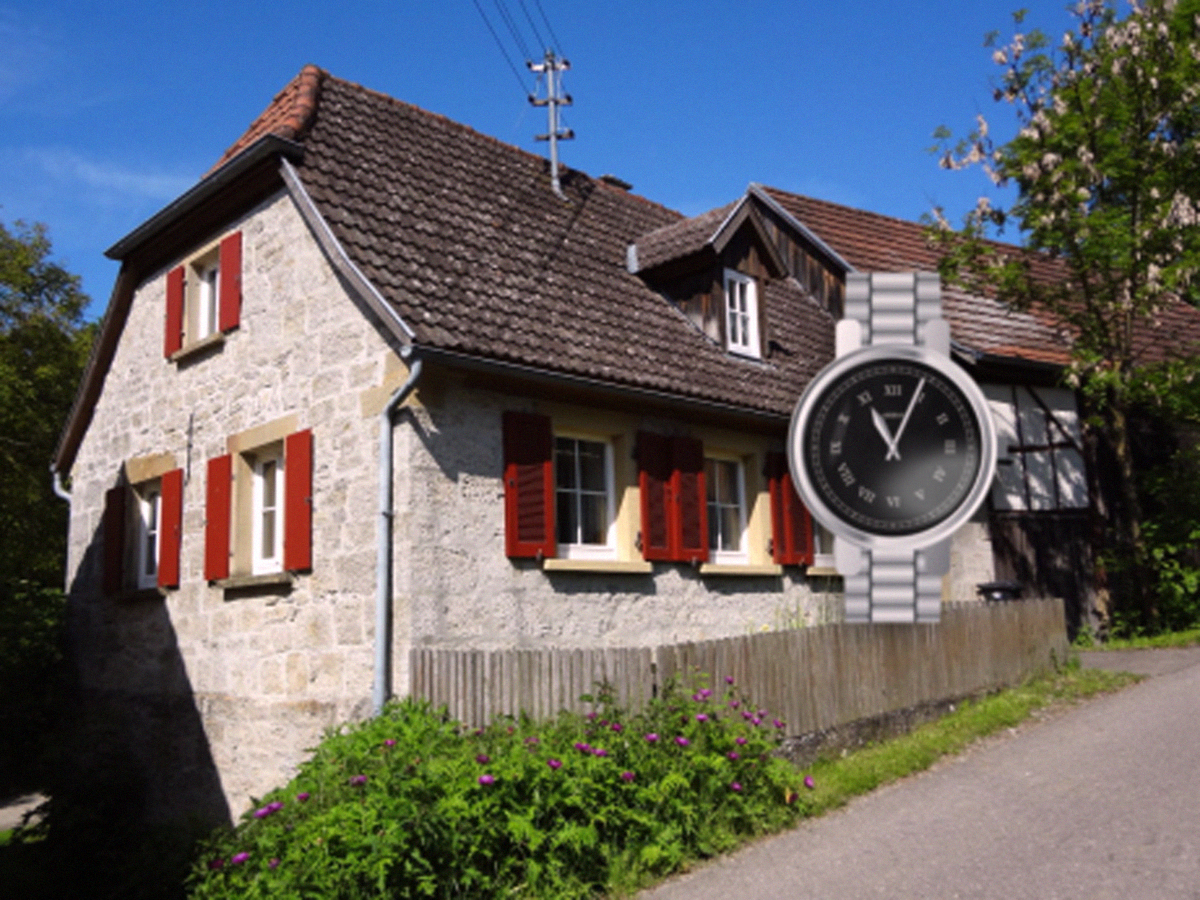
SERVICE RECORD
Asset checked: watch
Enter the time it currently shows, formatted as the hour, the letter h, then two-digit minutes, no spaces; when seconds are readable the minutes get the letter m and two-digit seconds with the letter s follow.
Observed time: 11h04
